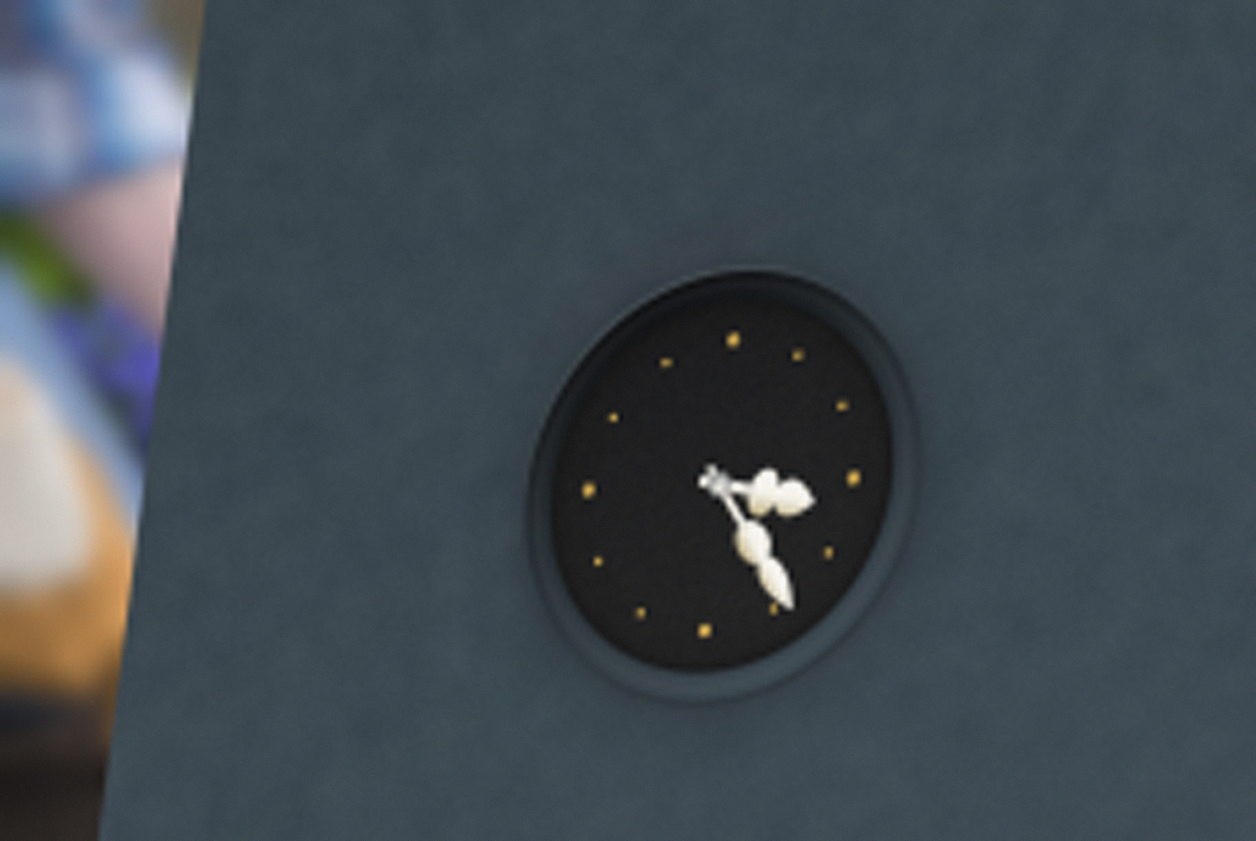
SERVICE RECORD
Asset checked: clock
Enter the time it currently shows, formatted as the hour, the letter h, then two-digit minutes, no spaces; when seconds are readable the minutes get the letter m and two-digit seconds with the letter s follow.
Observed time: 3h24
